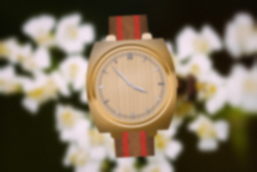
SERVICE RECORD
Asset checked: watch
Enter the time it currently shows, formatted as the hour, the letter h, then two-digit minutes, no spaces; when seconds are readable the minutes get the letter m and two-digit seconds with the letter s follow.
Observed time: 3h53
